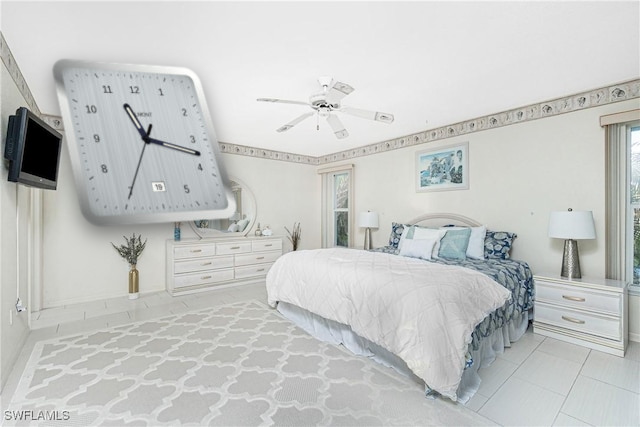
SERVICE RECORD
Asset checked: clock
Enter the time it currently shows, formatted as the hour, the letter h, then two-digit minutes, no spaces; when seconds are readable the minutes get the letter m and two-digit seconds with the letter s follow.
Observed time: 11h17m35s
